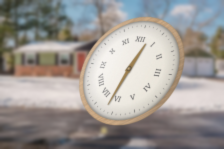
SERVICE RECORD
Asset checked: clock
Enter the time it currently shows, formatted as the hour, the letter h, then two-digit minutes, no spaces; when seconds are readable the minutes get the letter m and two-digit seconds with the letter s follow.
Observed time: 12h32
